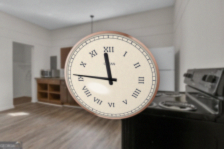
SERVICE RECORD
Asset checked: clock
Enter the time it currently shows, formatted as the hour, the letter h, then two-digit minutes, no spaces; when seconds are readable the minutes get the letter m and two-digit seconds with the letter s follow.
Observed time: 11h46
